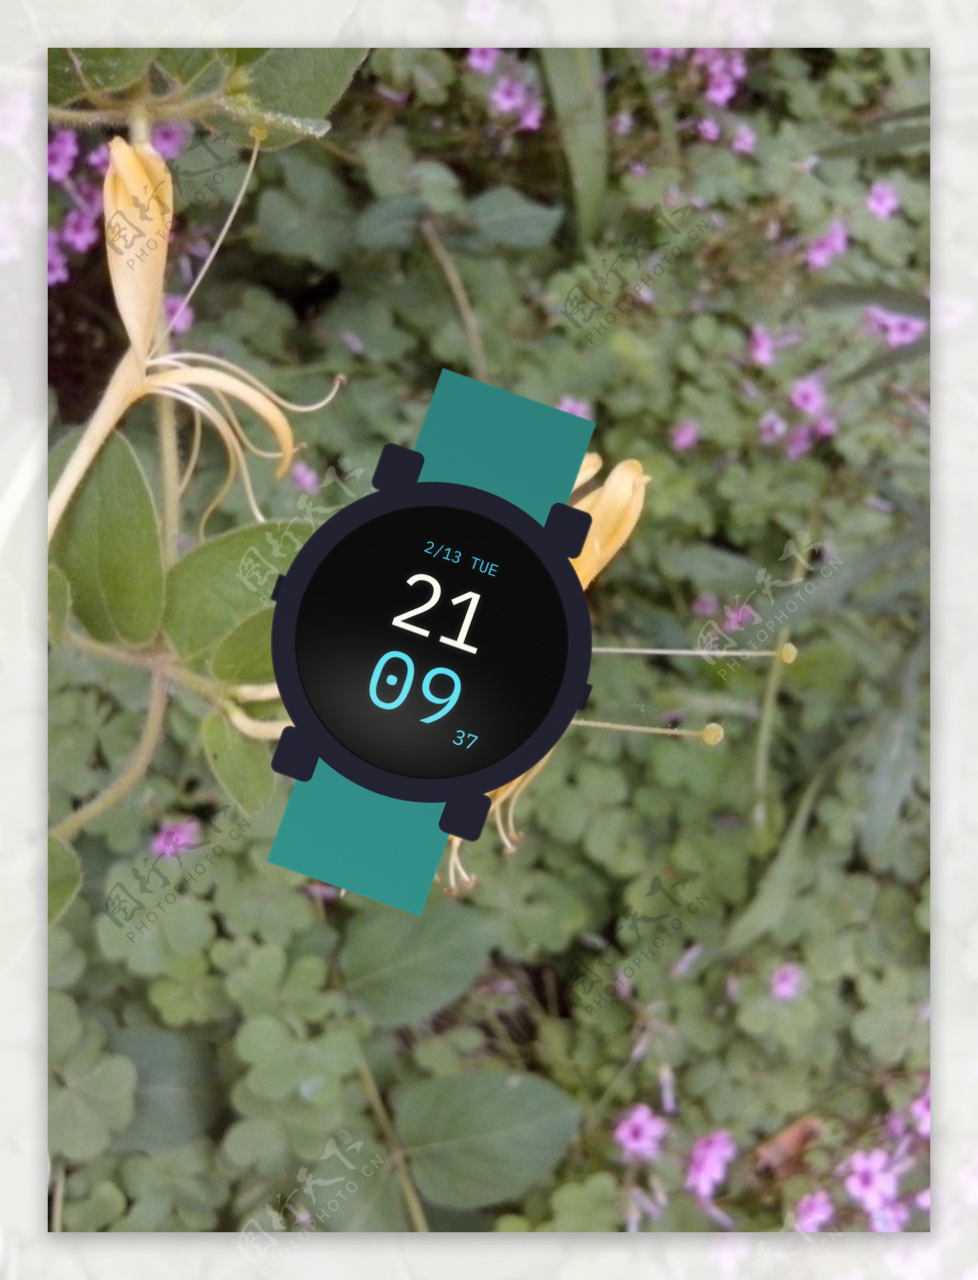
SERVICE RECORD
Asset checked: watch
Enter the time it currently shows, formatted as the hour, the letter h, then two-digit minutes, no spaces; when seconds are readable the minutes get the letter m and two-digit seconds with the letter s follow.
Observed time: 21h09m37s
